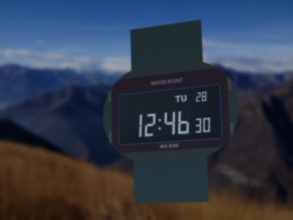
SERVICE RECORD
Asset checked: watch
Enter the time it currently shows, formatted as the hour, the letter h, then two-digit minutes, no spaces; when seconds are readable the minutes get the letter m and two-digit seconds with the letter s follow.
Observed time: 12h46m30s
